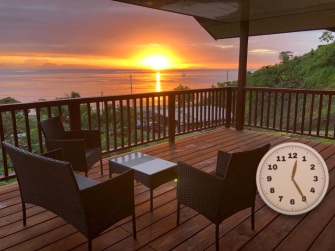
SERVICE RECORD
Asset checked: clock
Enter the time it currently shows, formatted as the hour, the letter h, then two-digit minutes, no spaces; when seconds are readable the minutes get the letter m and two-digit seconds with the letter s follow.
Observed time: 12h25
